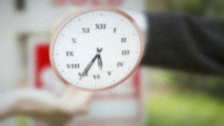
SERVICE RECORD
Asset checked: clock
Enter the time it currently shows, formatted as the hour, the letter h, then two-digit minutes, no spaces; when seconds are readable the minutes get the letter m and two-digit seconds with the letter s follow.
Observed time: 5h35
